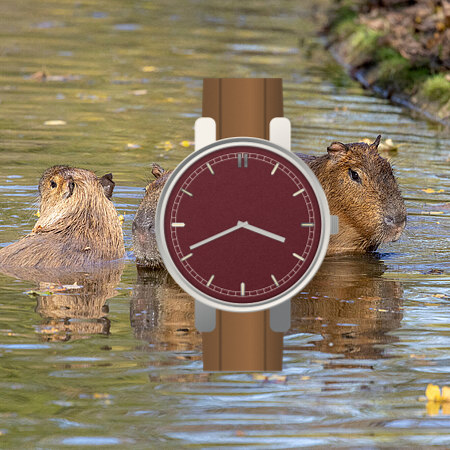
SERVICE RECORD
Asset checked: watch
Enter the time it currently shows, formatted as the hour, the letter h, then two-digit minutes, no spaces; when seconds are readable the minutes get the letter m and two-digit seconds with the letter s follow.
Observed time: 3h41
